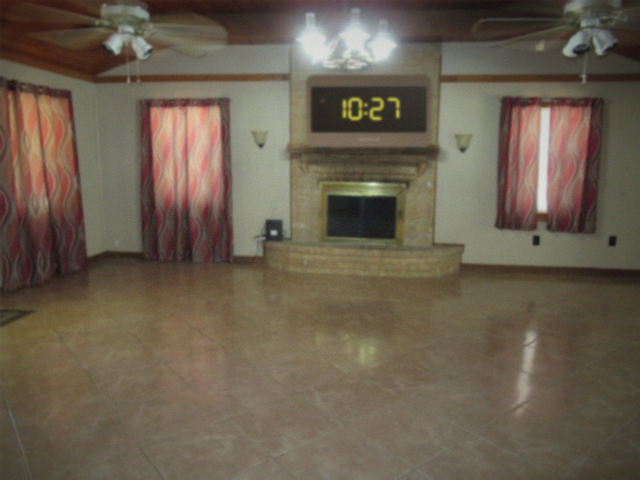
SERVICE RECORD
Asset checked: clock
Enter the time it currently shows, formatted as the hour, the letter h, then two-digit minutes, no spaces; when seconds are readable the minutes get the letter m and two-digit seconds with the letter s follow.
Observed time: 10h27
